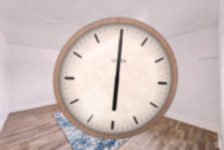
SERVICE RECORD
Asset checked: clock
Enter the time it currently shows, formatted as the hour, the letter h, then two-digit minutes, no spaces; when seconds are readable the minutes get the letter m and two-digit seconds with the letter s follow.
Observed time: 6h00
